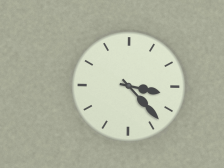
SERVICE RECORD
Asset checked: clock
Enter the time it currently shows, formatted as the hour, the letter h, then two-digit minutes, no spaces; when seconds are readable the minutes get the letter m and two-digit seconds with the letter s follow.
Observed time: 3h23
